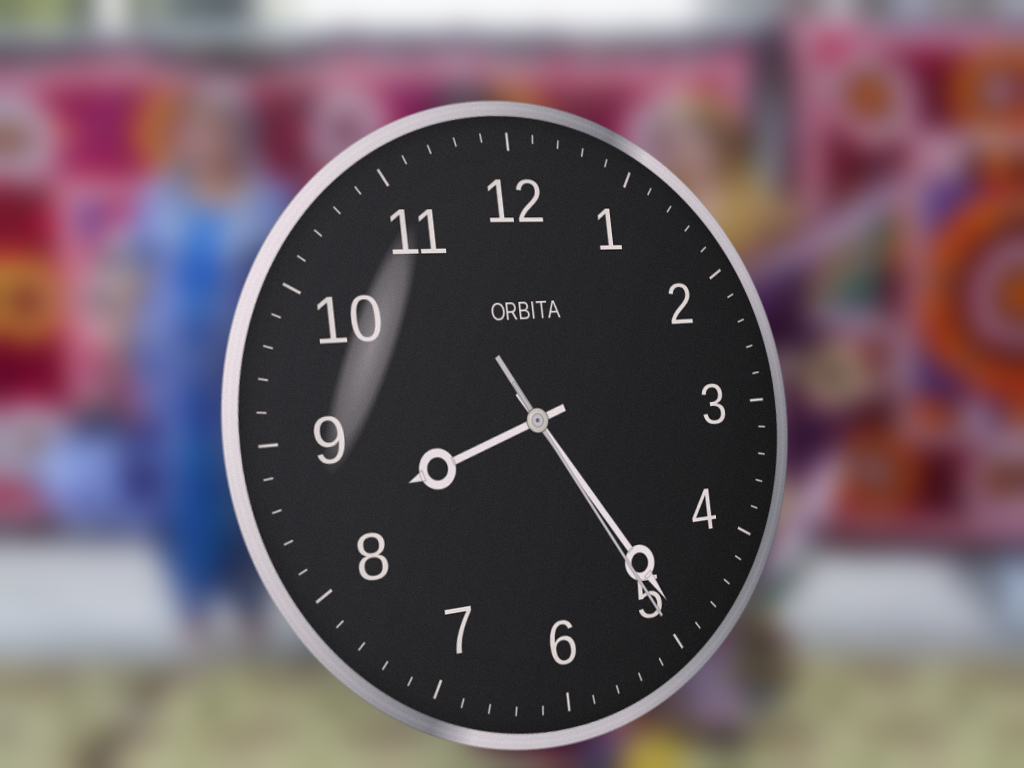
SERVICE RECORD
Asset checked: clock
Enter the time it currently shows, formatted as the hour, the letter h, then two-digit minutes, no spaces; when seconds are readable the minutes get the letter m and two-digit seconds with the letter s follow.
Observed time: 8h24m25s
